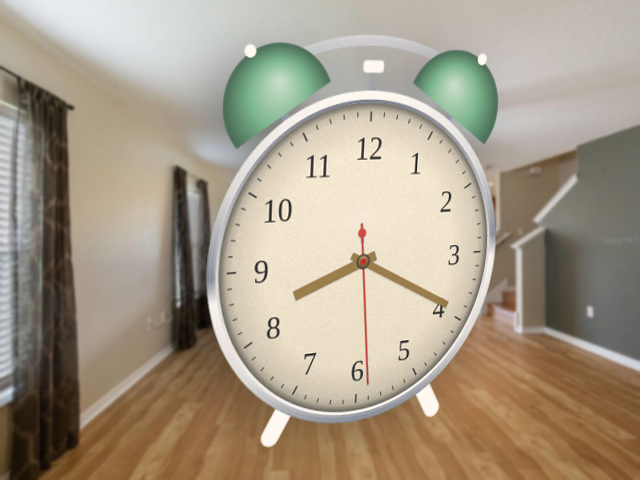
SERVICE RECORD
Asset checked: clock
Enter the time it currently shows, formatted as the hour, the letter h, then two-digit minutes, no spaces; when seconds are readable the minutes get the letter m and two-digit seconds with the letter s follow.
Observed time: 8h19m29s
